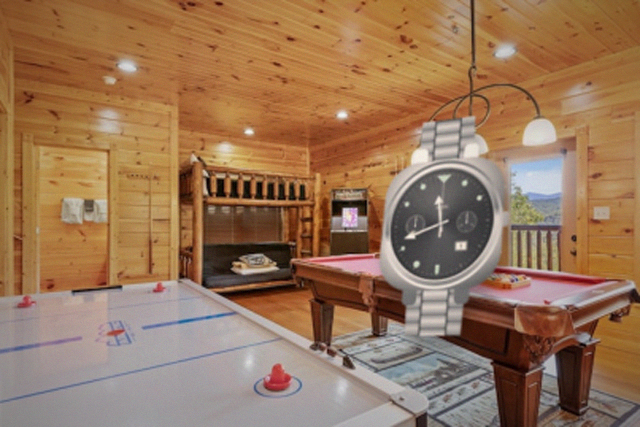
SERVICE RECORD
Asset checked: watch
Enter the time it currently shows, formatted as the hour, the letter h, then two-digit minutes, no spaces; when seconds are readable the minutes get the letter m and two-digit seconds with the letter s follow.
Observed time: 11h42
